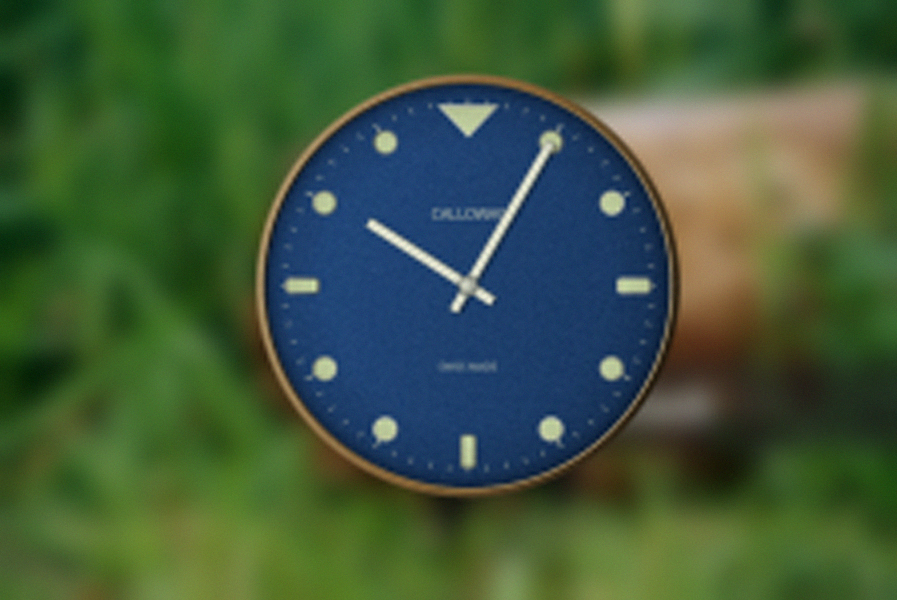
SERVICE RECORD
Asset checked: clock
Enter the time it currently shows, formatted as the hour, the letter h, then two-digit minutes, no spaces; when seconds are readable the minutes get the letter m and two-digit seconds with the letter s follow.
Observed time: 10h05
